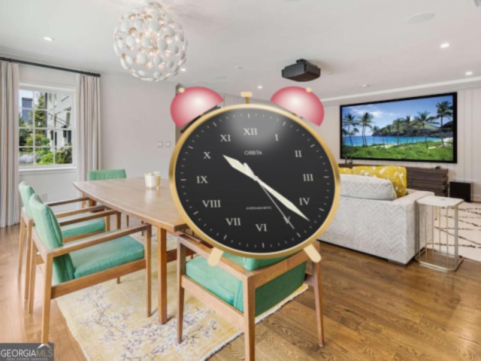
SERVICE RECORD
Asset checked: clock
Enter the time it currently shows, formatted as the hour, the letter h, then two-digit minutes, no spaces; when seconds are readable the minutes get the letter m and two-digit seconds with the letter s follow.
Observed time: 10h22m25s
